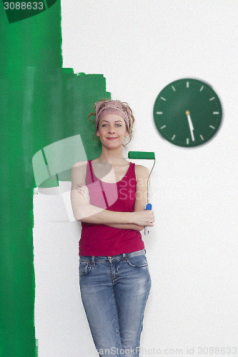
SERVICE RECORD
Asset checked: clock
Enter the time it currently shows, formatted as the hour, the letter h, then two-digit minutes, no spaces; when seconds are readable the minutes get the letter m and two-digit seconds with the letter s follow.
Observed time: 5h28
